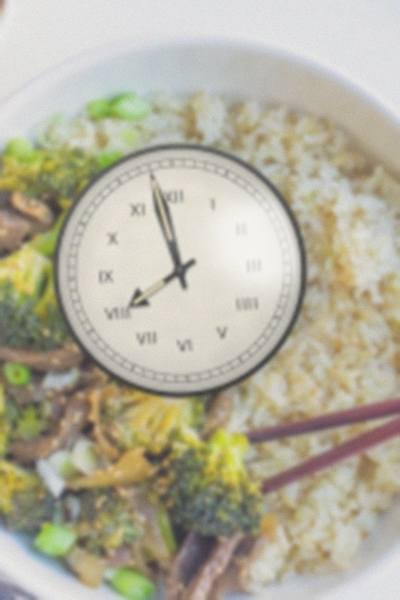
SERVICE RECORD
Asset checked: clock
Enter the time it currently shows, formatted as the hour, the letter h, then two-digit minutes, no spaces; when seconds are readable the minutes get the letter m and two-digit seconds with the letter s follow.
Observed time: 7h58
